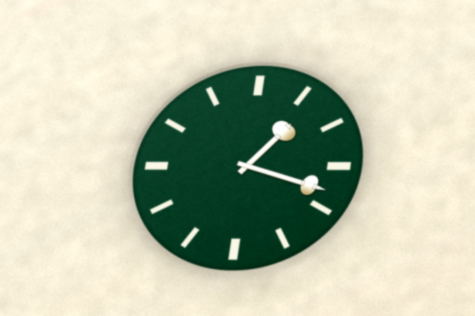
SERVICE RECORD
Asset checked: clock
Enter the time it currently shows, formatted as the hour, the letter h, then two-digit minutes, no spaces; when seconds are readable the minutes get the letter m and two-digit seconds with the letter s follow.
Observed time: 1h18
